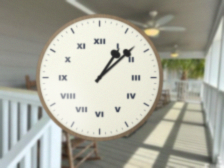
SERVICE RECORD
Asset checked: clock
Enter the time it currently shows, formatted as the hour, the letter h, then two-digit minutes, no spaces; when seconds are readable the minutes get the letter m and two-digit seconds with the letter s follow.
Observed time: 1h08
